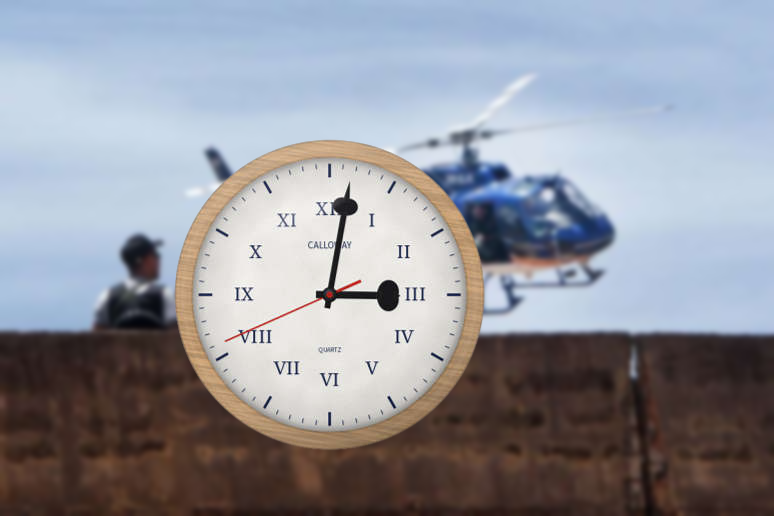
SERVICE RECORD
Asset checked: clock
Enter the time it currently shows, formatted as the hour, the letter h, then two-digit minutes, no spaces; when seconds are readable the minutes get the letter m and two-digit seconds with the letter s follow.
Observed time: 3h01m41s
